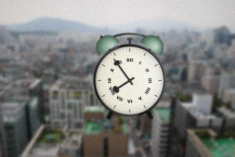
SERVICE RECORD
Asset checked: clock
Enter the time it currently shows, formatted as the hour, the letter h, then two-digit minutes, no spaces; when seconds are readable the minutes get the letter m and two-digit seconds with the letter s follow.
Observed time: 7h54
